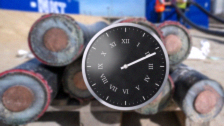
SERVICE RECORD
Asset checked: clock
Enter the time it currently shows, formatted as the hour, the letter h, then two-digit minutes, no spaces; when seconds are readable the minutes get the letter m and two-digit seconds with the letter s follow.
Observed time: 2h11
